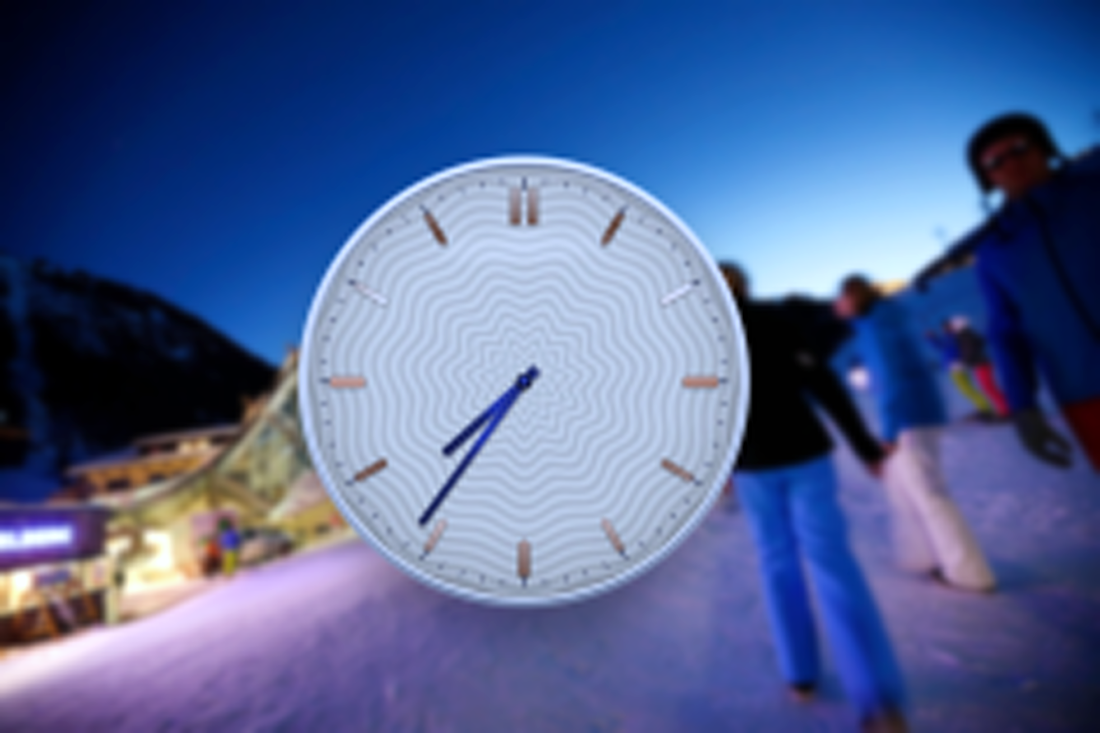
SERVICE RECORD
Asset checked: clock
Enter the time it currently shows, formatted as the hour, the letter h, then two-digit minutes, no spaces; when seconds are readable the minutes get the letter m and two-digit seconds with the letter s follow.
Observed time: 7h36
